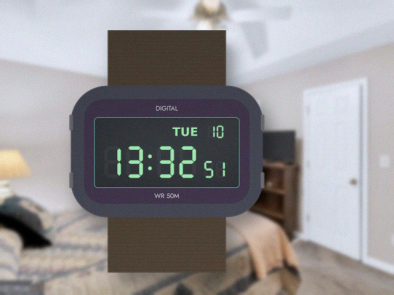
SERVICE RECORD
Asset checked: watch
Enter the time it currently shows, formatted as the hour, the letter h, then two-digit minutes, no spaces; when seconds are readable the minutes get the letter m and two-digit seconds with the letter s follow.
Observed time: 13h32m51s
